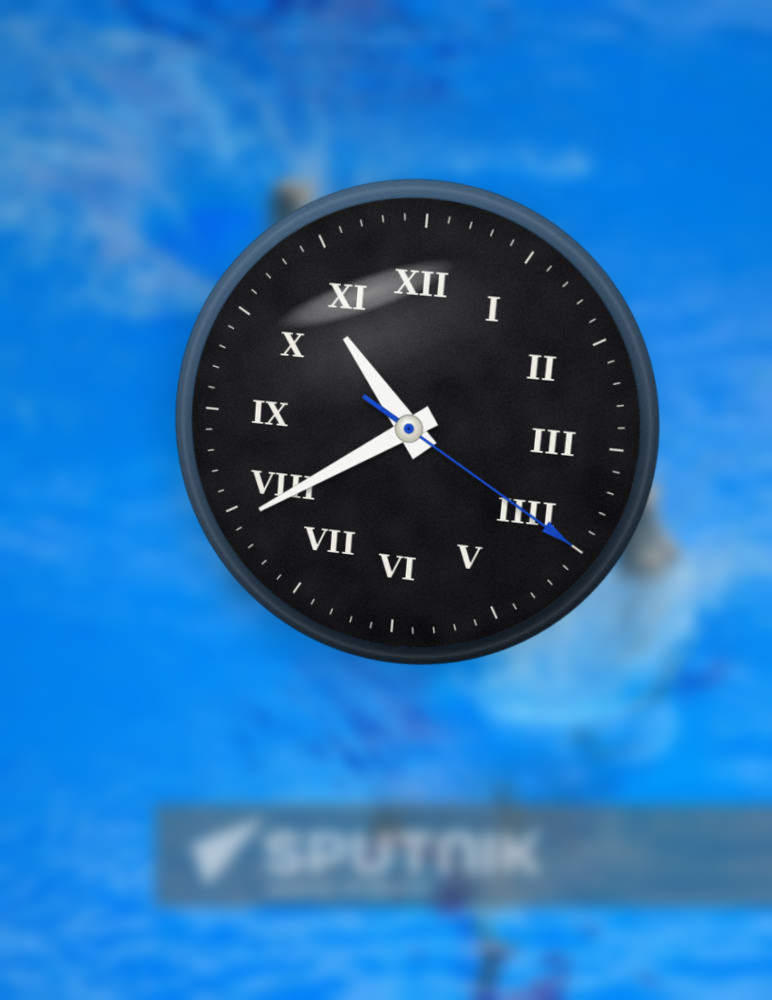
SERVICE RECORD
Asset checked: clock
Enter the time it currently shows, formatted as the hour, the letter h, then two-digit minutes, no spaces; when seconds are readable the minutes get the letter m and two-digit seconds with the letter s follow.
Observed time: 10h39m20s
